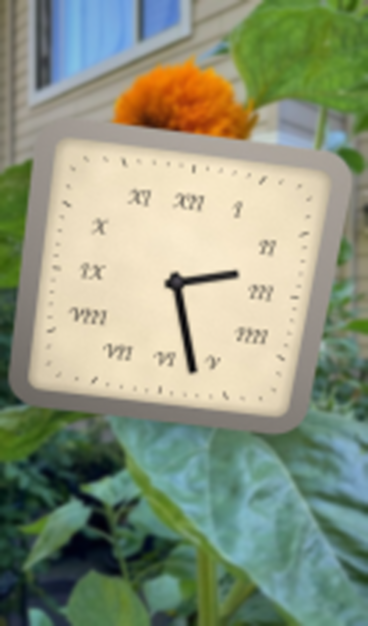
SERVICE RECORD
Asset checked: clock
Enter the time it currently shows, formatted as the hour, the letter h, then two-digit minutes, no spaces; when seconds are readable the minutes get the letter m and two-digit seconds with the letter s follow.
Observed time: 2h27
